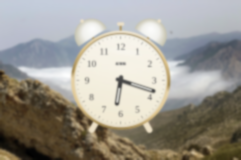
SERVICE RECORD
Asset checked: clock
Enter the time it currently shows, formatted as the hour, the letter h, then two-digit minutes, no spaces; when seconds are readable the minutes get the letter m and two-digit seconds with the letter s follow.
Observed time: 6h18
